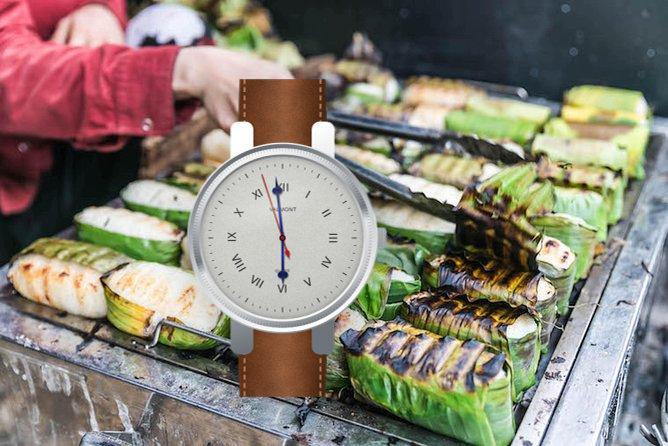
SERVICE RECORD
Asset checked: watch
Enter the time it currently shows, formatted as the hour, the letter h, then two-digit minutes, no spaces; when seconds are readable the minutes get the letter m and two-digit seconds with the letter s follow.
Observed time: 5h58m57s
